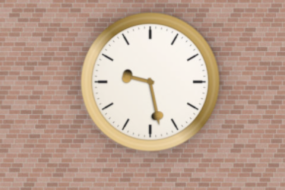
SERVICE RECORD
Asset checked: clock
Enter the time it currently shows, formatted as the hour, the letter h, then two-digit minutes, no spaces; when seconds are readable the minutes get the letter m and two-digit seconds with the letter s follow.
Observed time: 9h28
